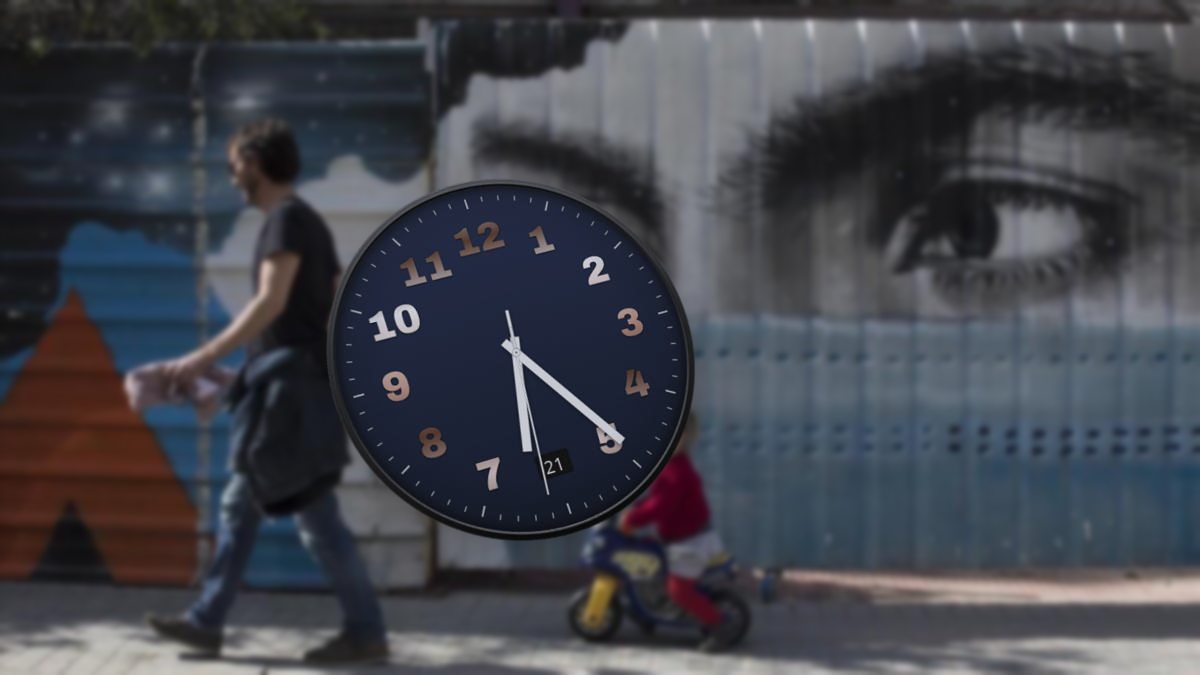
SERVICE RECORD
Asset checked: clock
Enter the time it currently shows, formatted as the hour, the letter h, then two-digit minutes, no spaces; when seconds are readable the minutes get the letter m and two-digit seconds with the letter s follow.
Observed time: 6h24m31s
